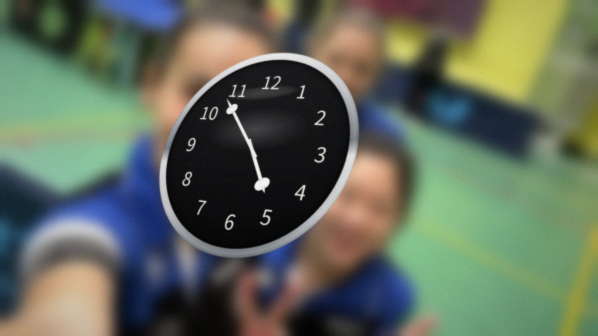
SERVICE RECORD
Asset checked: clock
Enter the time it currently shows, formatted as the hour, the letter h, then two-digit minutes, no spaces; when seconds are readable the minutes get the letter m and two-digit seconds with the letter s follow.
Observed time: 4h53
